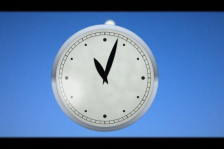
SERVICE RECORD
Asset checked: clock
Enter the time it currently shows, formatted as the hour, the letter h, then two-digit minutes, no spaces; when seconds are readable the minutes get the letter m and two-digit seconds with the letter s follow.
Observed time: 11h03
